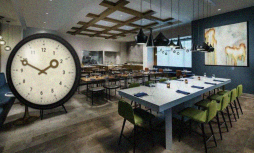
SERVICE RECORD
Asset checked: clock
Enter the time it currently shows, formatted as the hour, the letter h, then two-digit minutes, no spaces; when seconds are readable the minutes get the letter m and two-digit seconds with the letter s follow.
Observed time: 1h49
